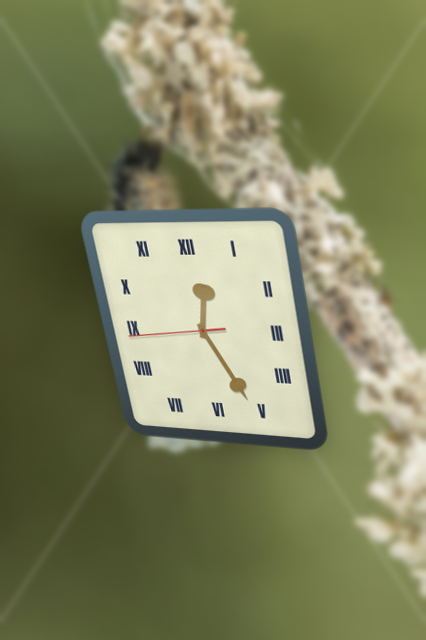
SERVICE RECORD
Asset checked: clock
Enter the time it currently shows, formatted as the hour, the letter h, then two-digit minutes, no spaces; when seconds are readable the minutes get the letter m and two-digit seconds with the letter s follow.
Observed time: 12h25m44s
